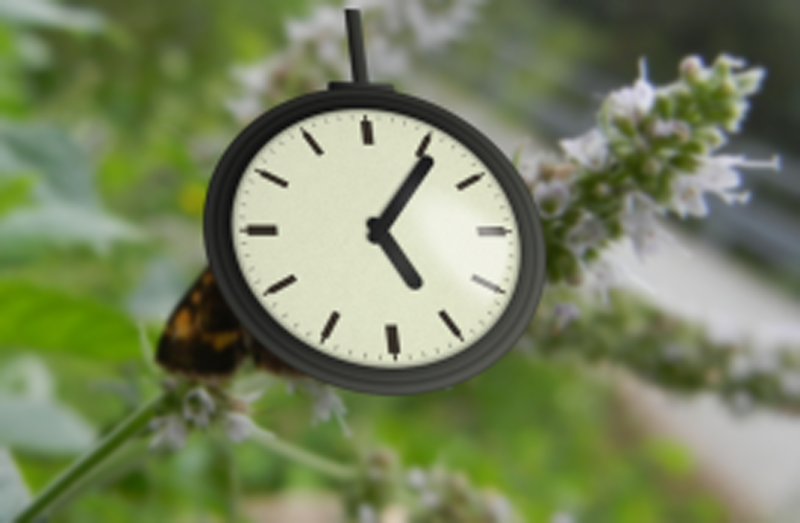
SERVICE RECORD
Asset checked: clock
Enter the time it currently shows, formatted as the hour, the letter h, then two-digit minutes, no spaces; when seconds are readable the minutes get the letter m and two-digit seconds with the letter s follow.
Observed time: 5h06
